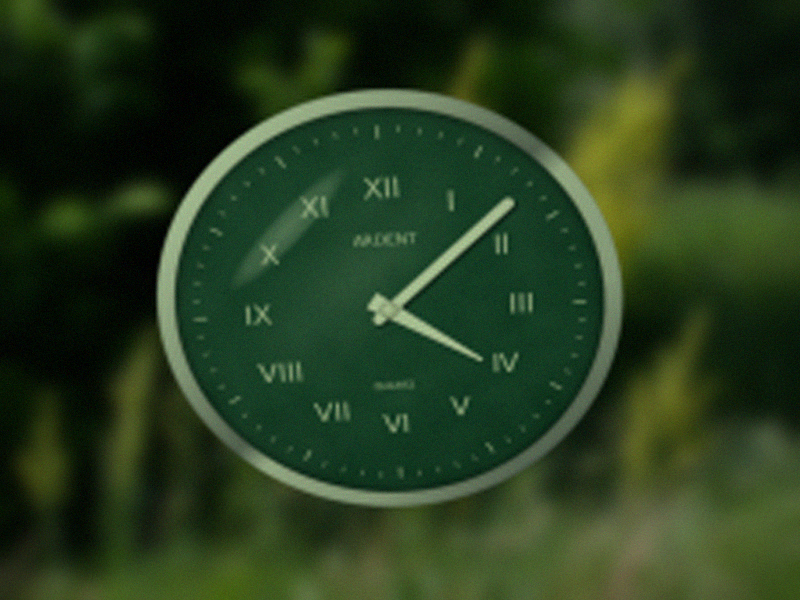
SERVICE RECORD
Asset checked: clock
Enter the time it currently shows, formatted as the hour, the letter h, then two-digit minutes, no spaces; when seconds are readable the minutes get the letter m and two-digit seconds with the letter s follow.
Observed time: 4h08
